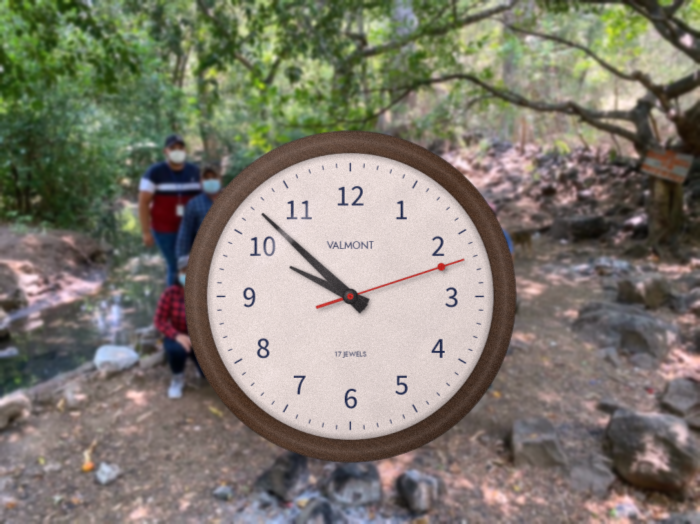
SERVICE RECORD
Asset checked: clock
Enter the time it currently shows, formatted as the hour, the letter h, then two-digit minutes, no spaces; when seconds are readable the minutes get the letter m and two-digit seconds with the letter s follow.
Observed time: 9h52m12s
